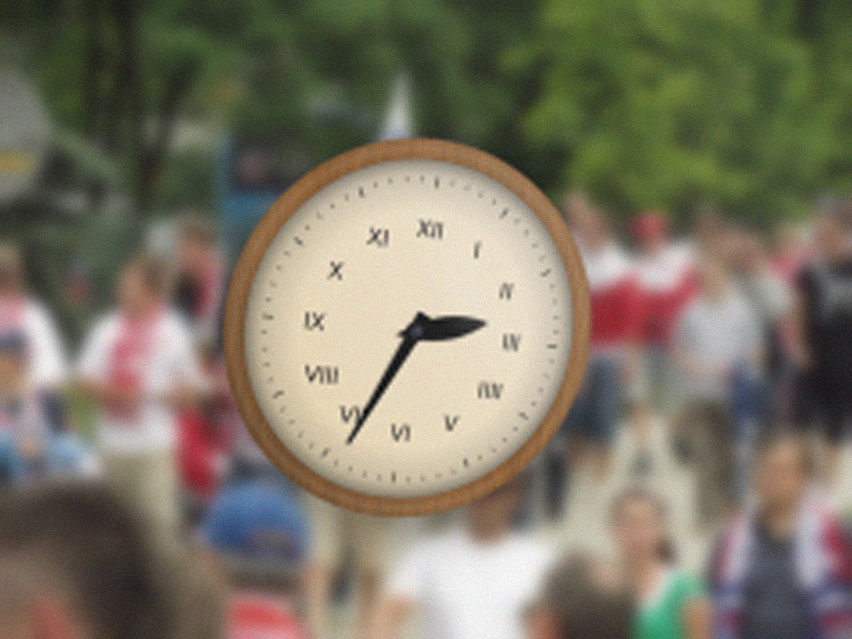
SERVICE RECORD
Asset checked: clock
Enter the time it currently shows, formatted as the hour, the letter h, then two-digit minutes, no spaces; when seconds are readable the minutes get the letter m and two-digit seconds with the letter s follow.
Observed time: 2h34
